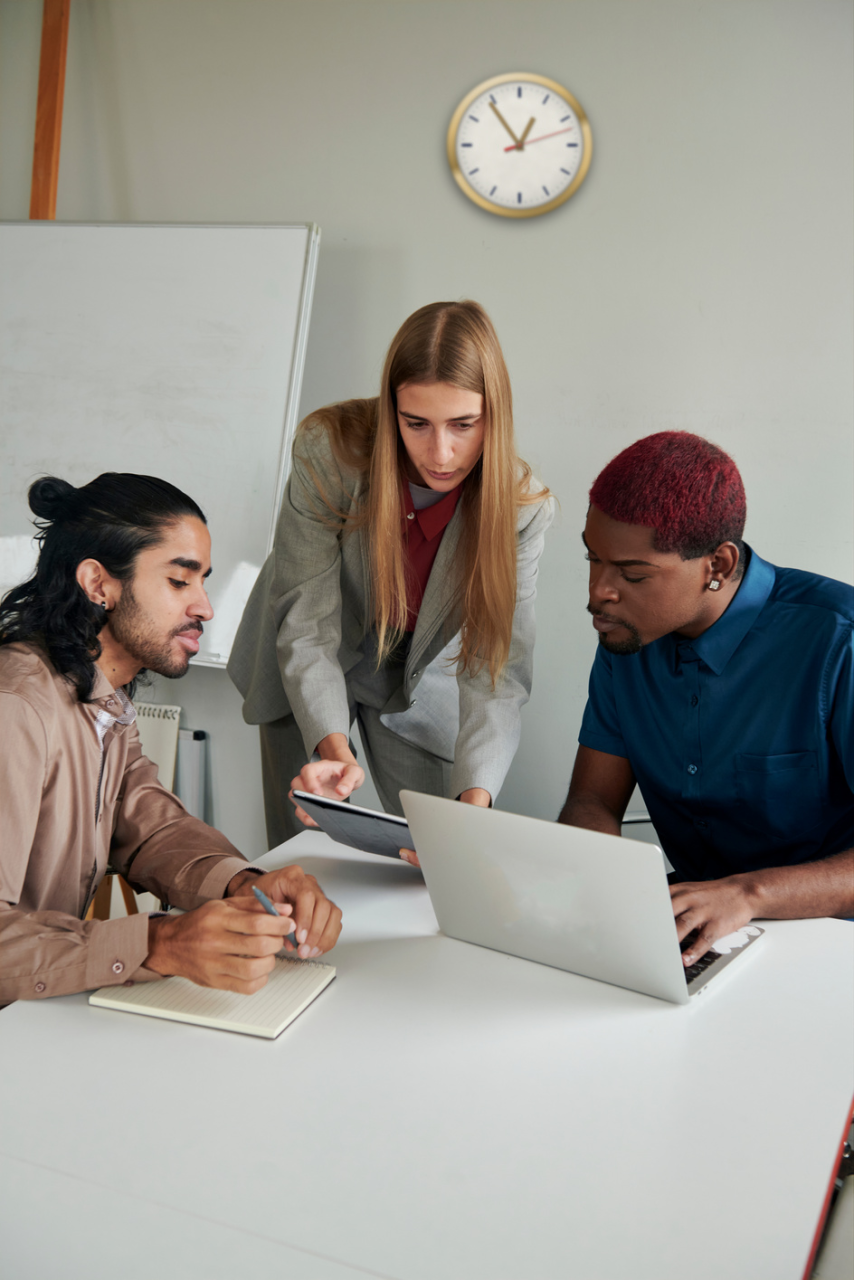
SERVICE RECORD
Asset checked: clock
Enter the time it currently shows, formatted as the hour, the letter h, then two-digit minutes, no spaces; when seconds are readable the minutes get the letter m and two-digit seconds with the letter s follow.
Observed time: 12h54m12s
